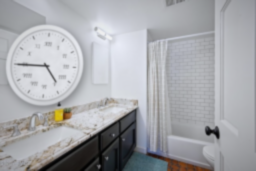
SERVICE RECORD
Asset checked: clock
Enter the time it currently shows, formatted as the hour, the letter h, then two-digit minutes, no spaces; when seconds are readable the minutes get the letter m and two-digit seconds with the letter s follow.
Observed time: 4h45
